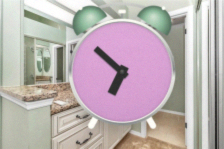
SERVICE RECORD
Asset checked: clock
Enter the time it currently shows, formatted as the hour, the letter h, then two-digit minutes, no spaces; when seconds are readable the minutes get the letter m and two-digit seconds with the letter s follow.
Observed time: 6h52
